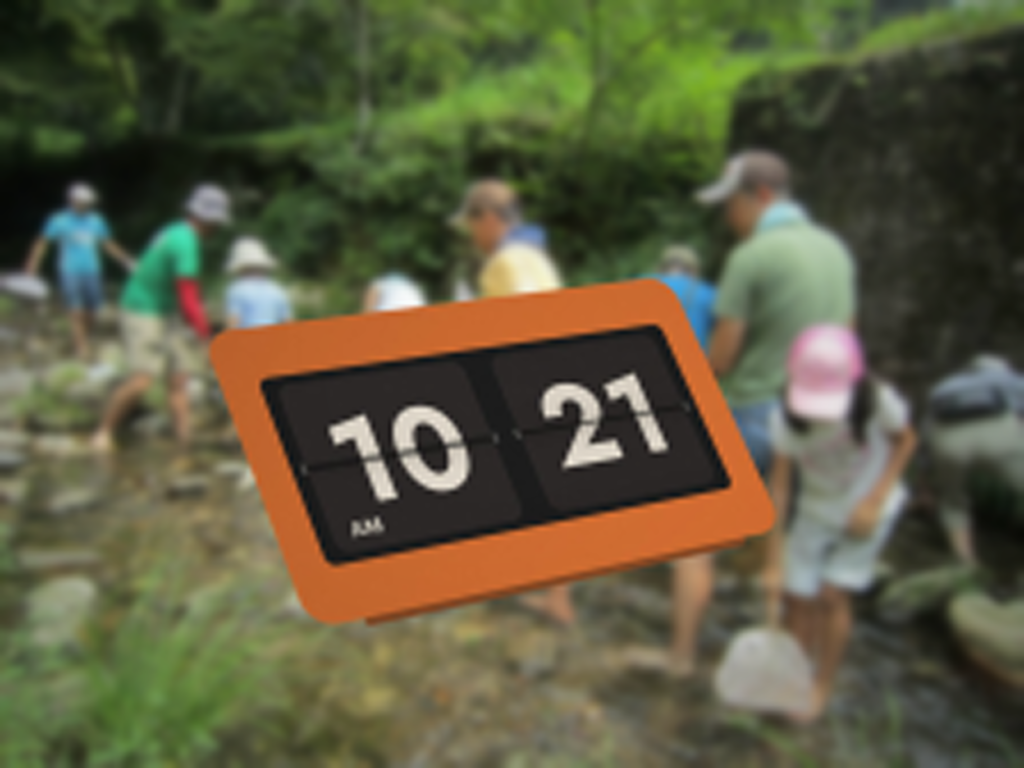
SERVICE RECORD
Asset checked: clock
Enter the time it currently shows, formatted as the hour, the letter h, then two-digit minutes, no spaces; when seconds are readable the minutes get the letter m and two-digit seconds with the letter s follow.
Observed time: 10h21
